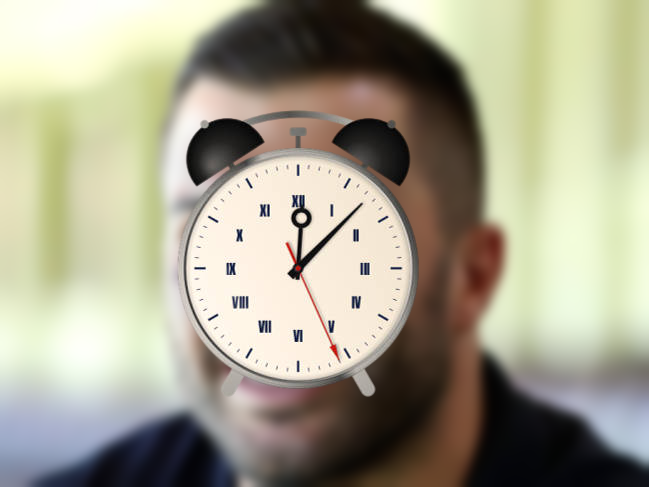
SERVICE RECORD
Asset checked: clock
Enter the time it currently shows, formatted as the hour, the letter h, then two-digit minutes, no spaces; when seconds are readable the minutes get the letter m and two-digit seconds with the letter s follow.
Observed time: 12h07m26s
